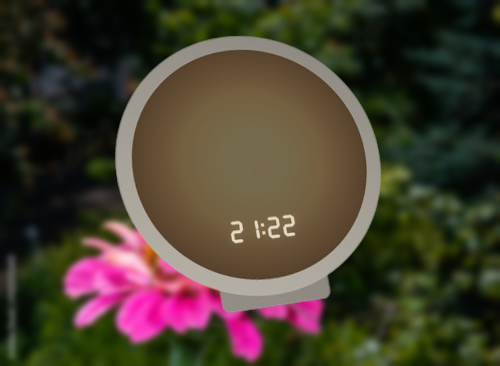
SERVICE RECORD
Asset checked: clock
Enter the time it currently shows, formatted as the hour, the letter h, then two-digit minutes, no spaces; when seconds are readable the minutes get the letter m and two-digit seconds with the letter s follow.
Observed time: 21h22
